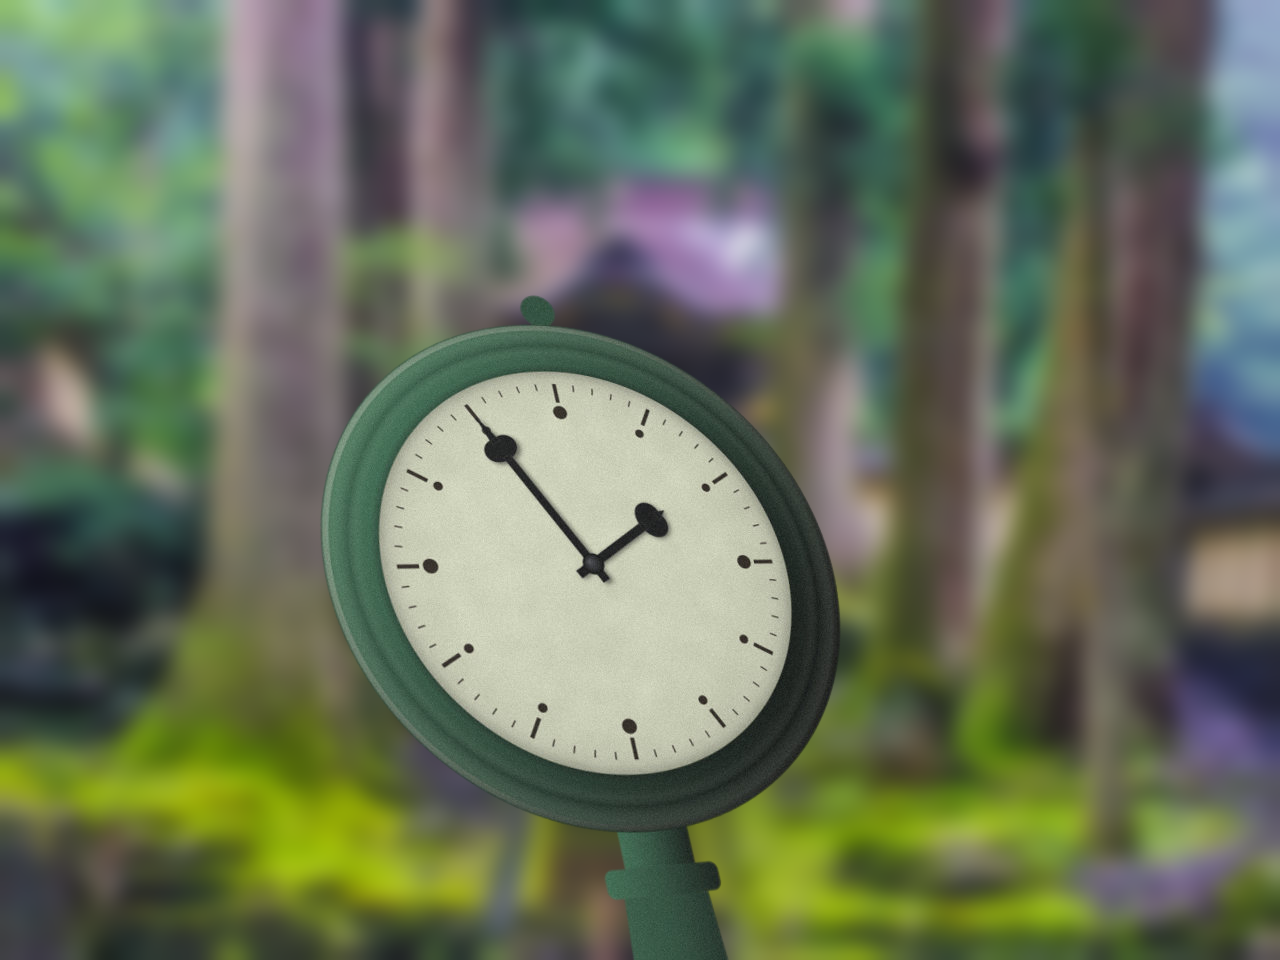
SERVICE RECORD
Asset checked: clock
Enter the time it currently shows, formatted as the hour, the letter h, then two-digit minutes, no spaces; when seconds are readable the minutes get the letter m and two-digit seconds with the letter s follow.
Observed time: 1h55
